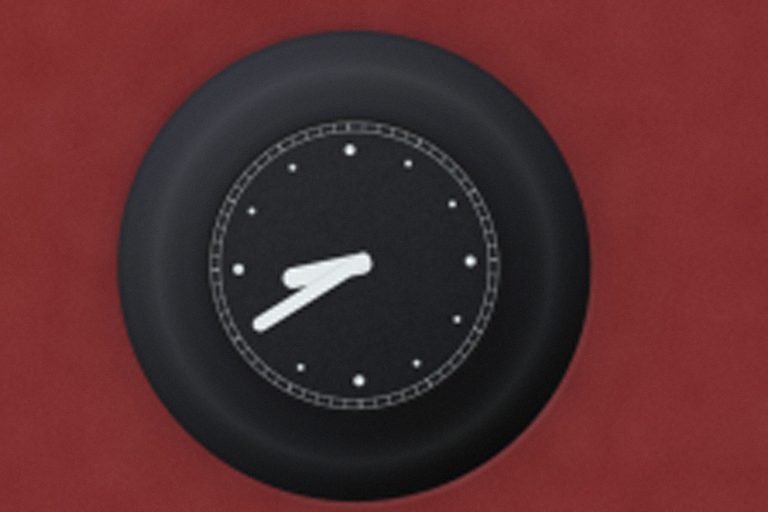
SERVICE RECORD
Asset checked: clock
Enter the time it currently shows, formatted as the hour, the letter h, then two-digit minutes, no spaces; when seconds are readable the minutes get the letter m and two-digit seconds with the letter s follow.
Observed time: 8h40
